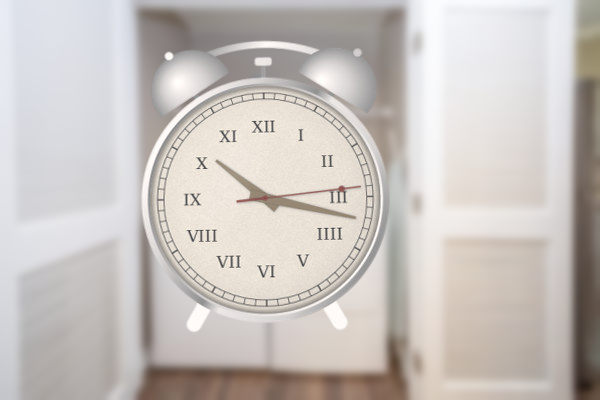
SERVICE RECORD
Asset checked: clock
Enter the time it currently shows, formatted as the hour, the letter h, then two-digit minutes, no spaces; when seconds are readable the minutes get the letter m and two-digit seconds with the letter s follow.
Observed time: 10h17m14s
